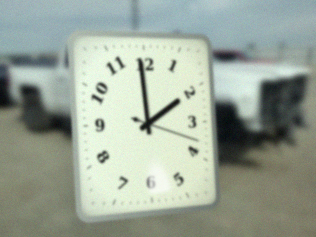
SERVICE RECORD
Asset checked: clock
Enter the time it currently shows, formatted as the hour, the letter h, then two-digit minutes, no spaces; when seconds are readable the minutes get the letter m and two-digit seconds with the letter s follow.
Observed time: 1h59m18s
